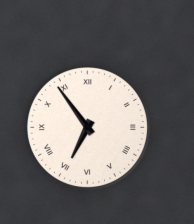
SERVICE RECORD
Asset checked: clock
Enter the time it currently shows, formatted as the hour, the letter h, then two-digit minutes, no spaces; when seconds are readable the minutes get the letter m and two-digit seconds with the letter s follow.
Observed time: 6h54
